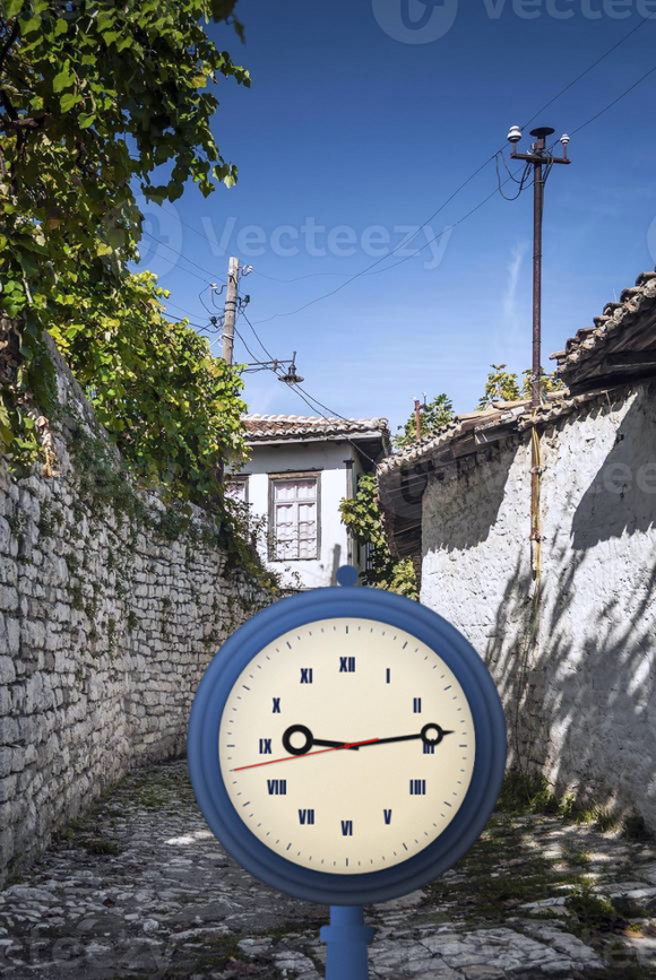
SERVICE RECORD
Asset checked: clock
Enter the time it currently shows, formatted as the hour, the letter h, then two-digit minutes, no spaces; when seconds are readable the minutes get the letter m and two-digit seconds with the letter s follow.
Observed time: 9h13m43s
